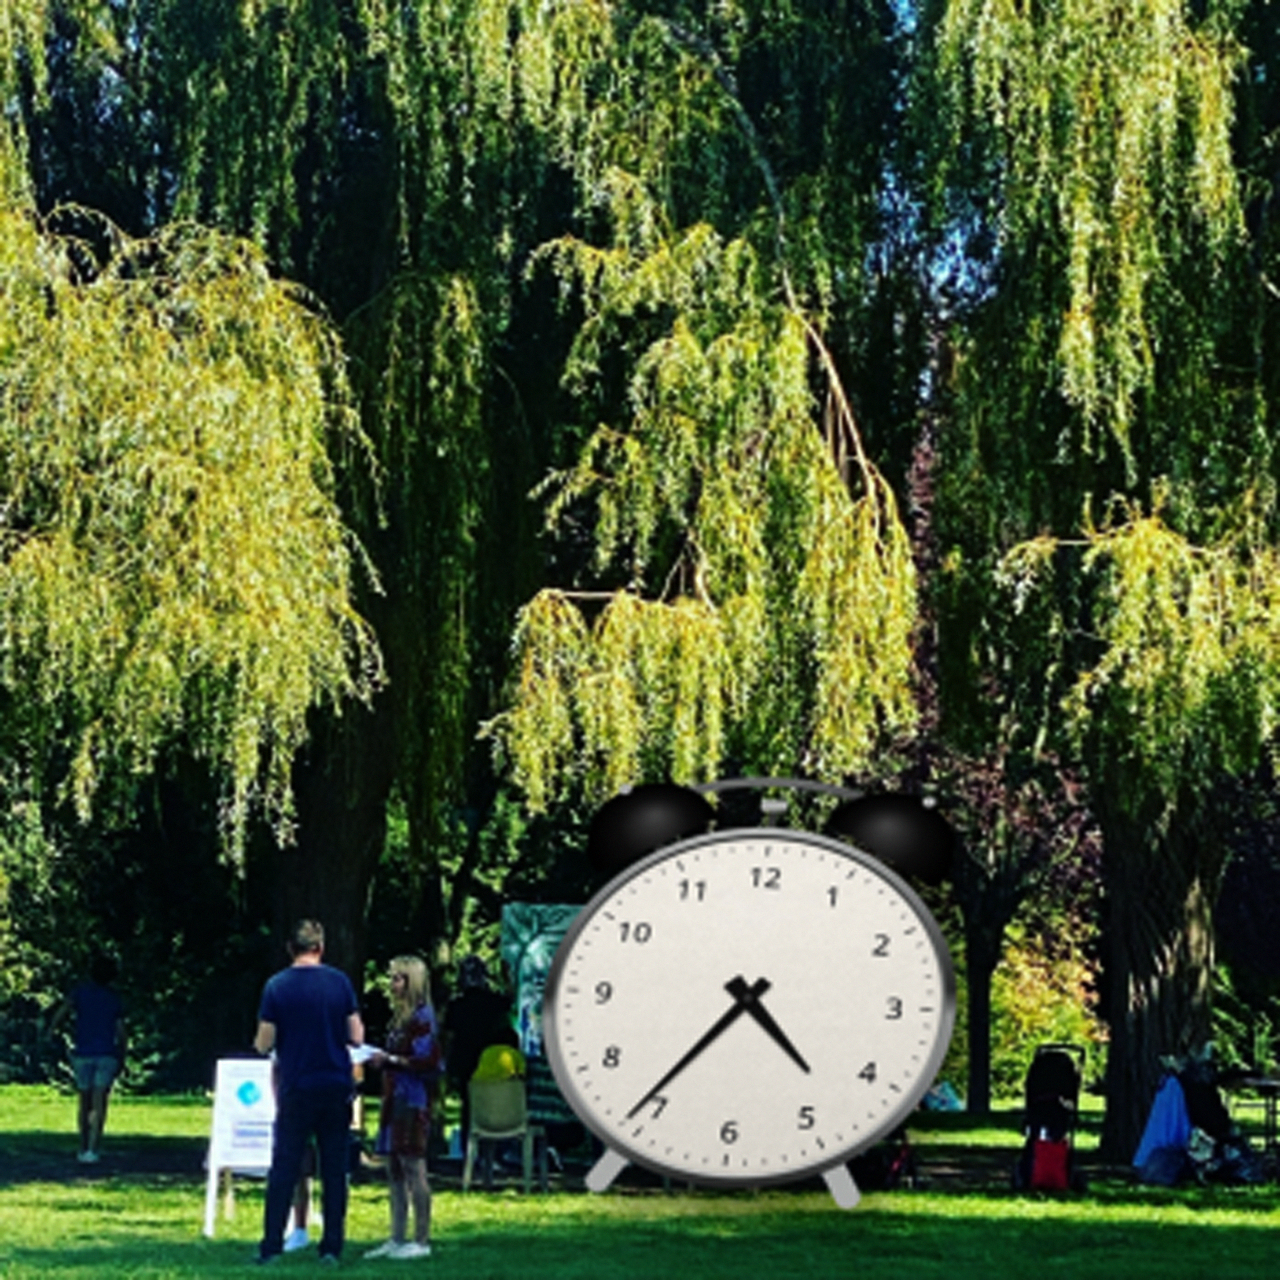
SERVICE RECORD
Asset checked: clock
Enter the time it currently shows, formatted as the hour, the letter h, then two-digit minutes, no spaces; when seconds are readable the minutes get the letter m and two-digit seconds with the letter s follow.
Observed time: 4h36
